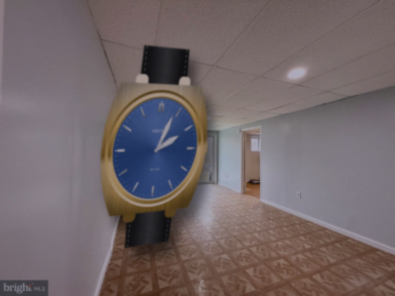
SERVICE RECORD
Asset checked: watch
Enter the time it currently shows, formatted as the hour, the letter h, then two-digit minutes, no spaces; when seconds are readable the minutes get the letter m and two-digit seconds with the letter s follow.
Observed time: 2h04
